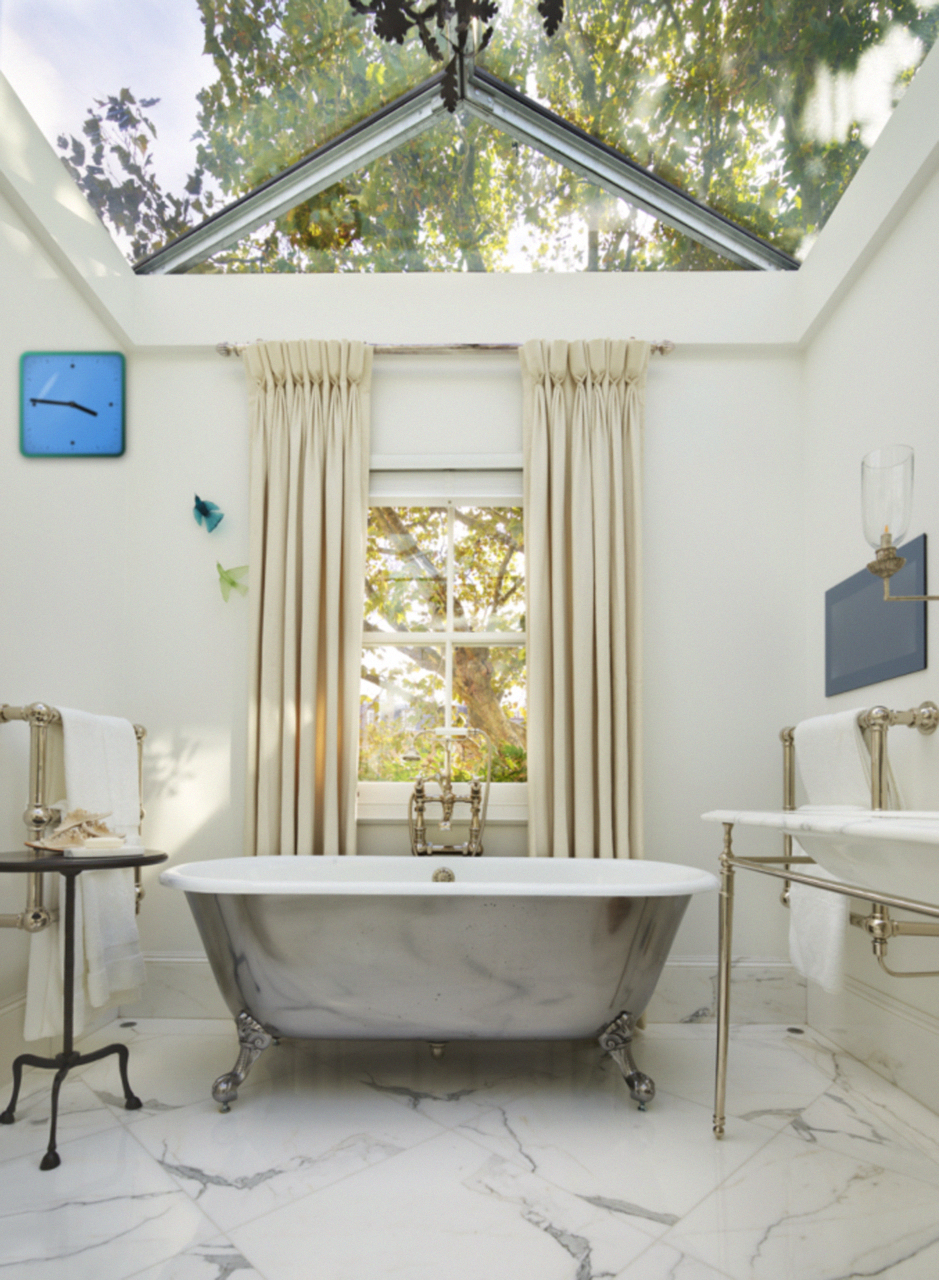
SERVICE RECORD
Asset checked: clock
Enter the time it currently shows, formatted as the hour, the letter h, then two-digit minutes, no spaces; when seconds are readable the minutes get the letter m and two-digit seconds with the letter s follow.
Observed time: 3h46
